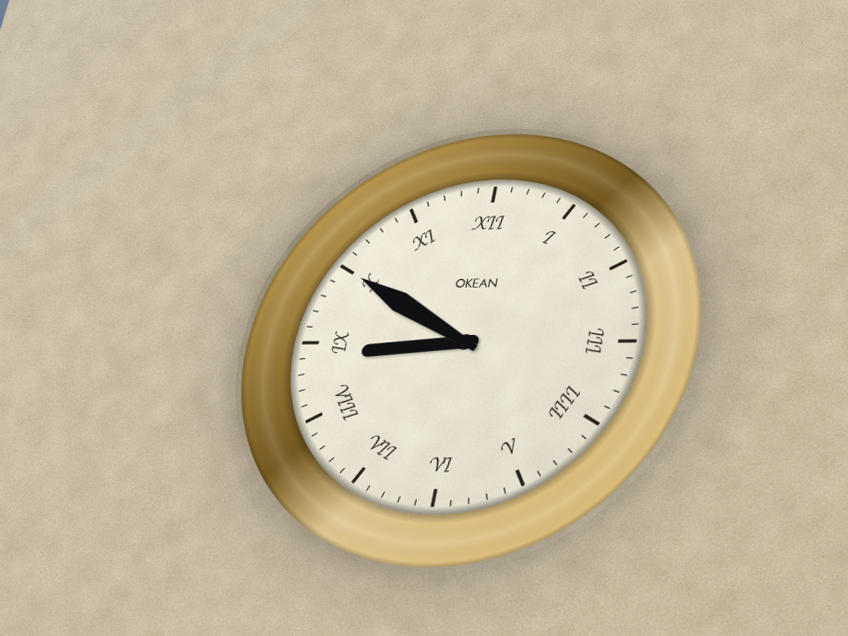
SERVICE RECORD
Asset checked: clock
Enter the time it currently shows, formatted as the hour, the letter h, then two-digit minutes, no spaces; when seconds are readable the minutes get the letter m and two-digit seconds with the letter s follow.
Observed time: 8h50
